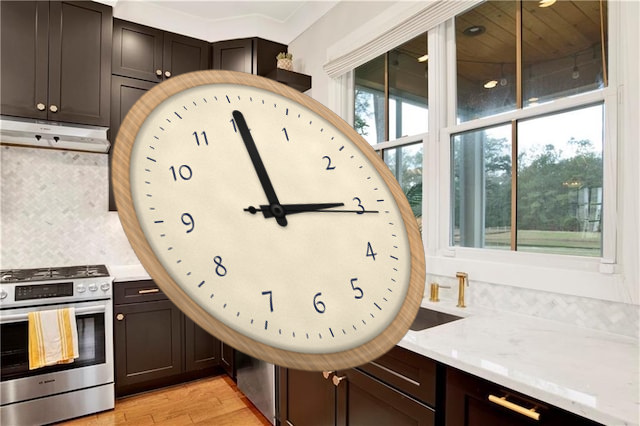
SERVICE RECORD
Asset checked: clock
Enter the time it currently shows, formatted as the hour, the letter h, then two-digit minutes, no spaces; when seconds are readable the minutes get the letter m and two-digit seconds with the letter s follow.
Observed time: 3h00m16s
